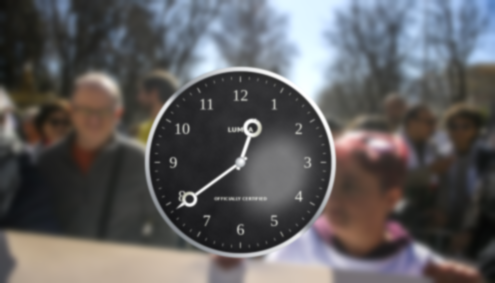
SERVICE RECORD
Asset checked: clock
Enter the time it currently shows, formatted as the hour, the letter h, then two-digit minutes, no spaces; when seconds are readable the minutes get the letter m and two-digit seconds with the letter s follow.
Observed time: 12h39
